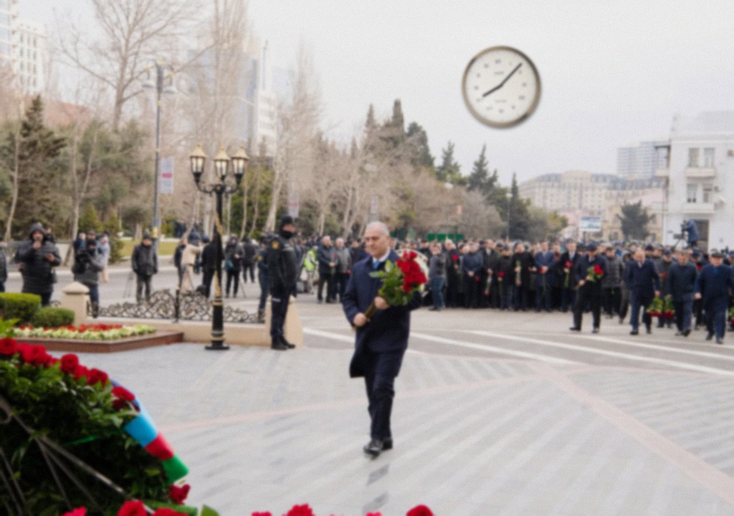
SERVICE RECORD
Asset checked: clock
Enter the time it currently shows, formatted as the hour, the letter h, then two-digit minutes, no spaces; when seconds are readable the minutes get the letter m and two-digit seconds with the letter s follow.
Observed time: 8h08
